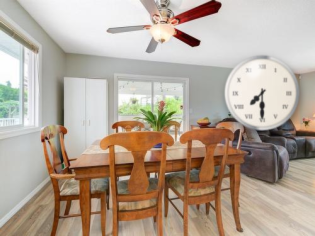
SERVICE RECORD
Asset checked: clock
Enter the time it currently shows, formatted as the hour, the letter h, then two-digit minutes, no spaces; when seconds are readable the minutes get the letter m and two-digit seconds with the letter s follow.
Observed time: 7h30
